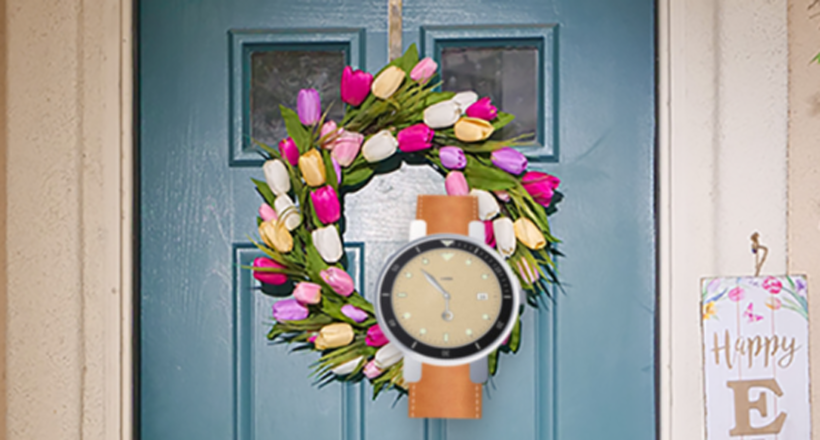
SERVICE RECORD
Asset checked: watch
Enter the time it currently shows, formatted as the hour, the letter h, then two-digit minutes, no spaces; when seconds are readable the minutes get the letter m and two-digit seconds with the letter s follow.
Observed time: 5h53
